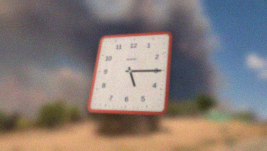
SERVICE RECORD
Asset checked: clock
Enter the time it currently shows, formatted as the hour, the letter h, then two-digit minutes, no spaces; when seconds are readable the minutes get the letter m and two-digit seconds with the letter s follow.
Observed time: 5h15
